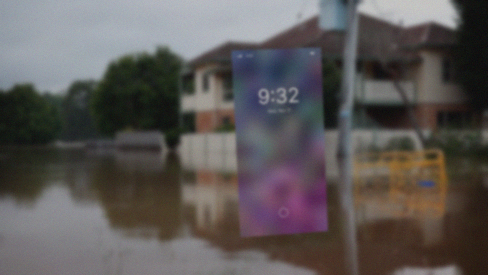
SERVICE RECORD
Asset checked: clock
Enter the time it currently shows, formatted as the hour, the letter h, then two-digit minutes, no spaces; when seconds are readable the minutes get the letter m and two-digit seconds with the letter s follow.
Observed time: 9h32
